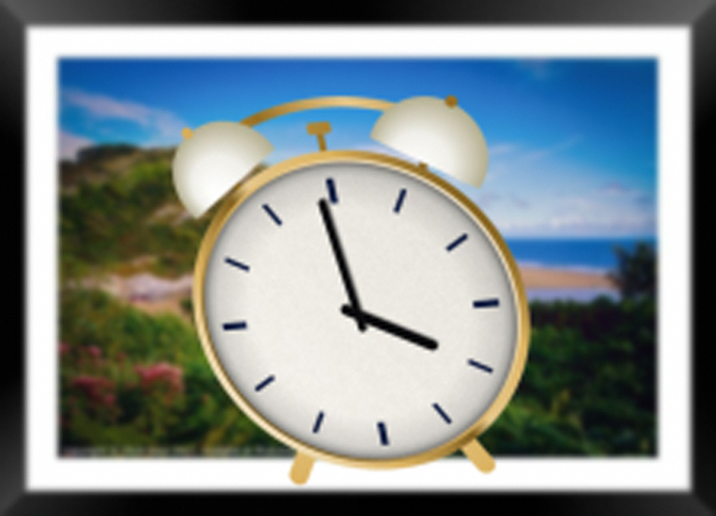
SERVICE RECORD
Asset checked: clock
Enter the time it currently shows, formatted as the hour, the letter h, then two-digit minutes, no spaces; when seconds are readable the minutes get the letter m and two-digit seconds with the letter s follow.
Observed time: 3h59
